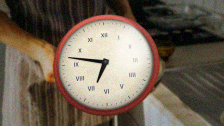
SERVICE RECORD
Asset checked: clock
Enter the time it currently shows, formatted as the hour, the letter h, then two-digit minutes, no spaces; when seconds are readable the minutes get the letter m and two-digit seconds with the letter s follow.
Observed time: 6h47
